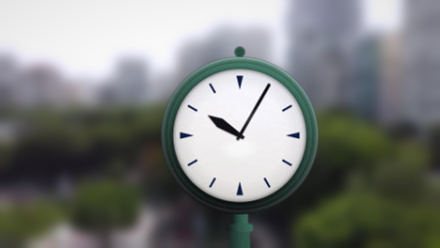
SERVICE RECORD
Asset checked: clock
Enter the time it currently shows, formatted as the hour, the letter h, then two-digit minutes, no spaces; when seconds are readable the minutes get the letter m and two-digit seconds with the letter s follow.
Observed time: 10h05
